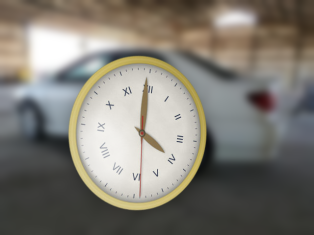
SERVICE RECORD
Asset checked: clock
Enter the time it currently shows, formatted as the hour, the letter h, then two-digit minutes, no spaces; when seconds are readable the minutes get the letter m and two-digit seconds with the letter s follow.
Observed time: 3h59m29s
